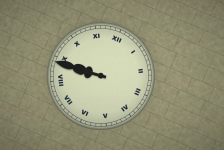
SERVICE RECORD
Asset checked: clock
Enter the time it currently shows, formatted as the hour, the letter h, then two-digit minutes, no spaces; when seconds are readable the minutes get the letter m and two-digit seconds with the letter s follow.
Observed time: 8h44
